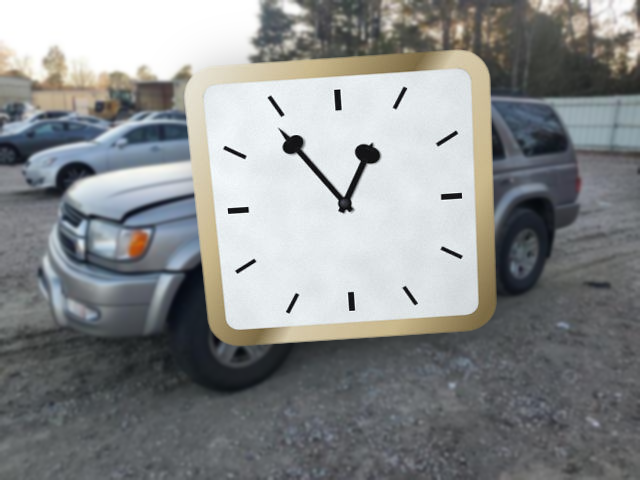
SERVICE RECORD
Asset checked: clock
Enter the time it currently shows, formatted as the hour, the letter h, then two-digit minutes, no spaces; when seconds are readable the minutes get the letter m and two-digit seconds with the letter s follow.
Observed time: 12h54
